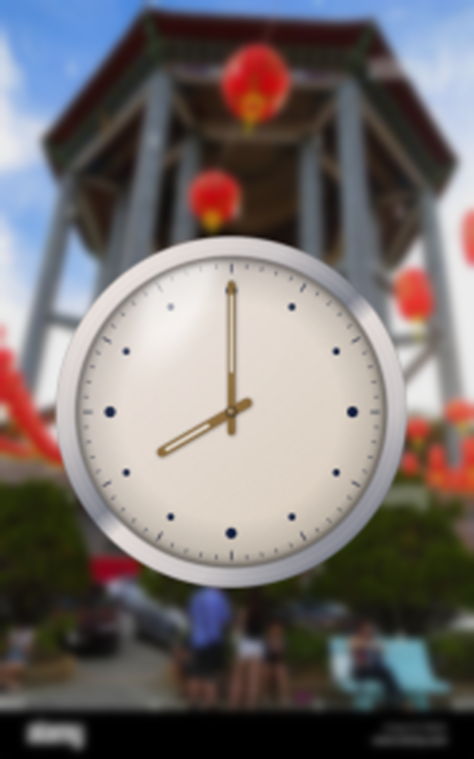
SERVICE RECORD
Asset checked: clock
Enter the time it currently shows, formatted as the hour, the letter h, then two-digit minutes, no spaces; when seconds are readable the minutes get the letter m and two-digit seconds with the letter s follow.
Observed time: 8h00
